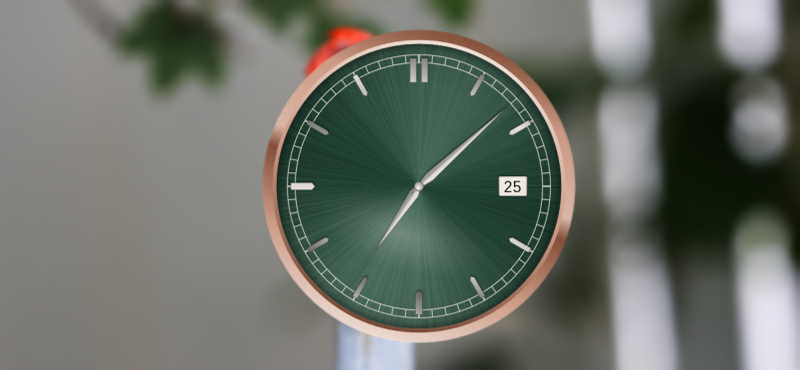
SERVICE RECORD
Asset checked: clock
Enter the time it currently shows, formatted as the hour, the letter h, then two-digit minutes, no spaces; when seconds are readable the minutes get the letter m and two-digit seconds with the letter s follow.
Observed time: 7h08
